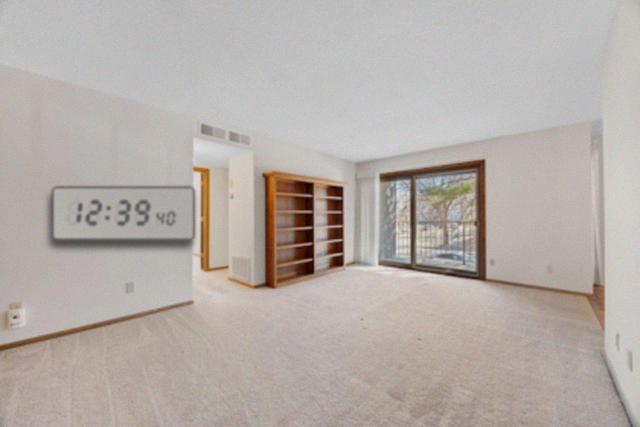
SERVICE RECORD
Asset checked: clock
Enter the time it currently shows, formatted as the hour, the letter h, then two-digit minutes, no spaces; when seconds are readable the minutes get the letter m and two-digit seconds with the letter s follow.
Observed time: 12h39m40s
